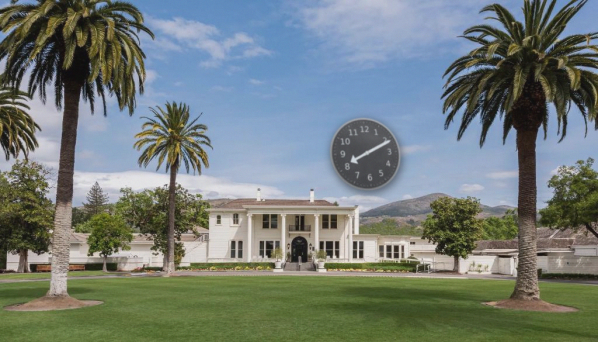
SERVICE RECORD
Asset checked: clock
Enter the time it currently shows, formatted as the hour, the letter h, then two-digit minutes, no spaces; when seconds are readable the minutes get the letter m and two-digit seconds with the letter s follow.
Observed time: 8h11
